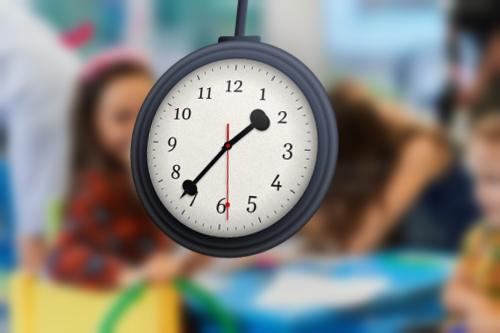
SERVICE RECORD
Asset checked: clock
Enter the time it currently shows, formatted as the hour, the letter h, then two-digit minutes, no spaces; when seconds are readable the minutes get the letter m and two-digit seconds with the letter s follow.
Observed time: 1h36m29s
